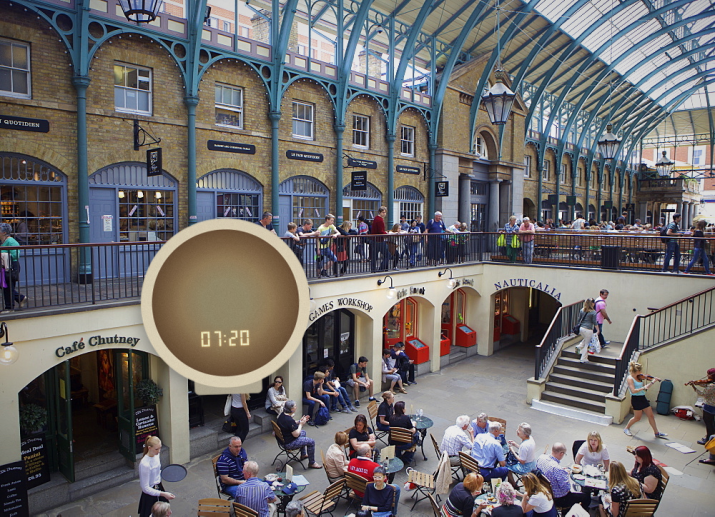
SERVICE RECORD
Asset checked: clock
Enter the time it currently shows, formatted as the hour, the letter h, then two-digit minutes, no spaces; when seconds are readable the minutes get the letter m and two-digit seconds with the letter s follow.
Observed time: 7h20
